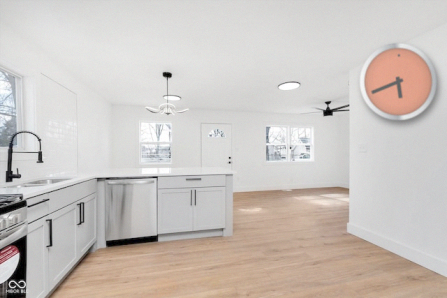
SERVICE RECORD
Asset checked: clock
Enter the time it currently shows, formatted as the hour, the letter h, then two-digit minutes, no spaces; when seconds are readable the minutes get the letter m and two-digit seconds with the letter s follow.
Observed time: 5h41
